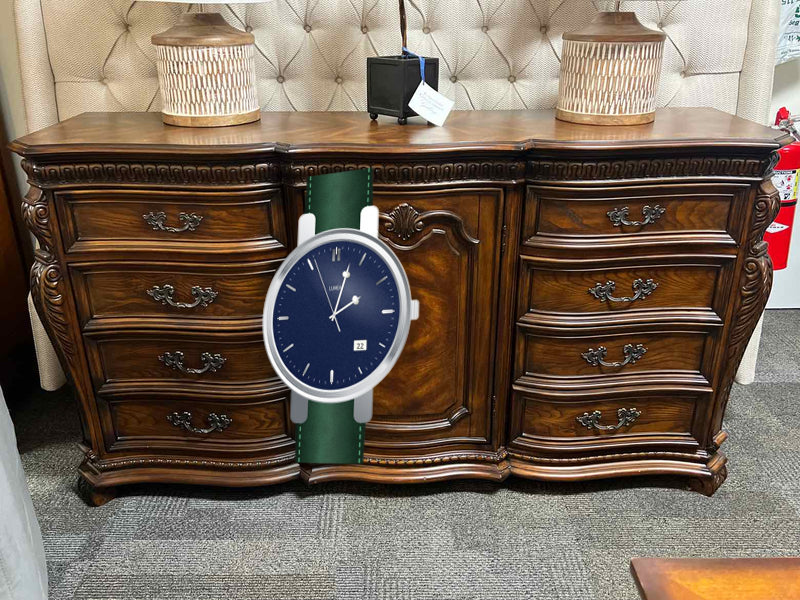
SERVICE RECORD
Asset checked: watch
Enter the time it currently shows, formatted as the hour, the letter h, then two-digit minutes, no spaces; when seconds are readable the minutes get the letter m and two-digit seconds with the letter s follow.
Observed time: 2h02m56s
